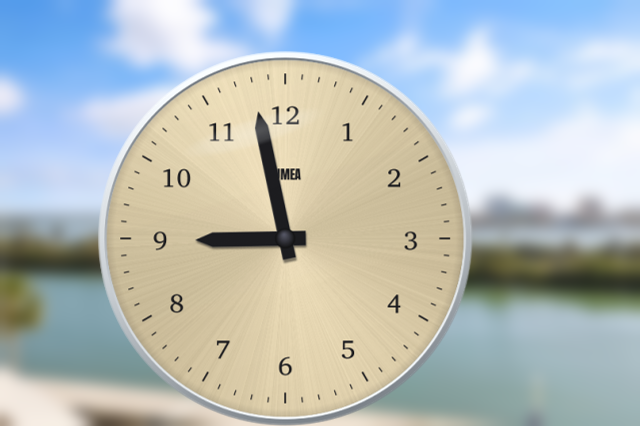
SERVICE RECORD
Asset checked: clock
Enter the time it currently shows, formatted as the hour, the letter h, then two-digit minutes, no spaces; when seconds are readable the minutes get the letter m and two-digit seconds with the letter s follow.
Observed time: 8h58
